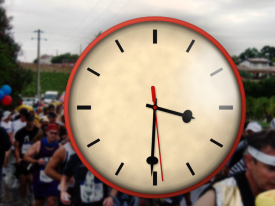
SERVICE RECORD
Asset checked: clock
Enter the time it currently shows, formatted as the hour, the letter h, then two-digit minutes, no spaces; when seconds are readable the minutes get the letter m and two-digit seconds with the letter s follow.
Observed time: 3h30m29s
